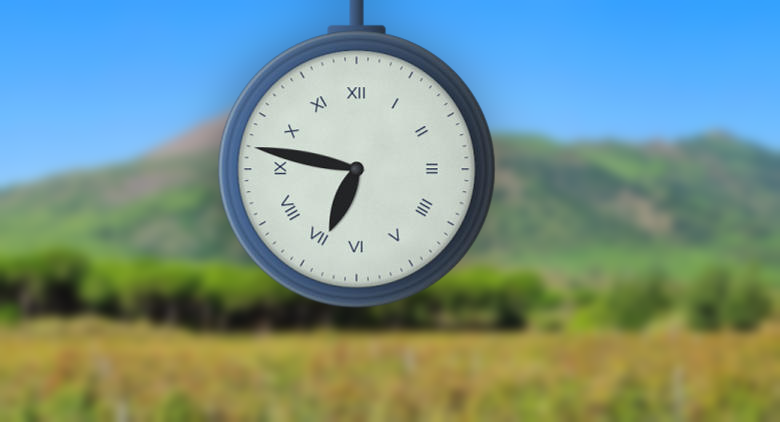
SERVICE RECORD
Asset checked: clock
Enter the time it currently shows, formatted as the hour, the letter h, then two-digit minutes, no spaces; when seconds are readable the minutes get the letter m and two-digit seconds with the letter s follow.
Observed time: 6h47
